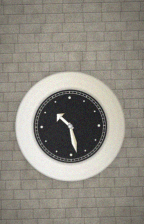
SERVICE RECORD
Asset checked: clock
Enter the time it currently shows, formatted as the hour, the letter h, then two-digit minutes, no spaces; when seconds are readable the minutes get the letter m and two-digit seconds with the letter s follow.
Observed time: 10h28
